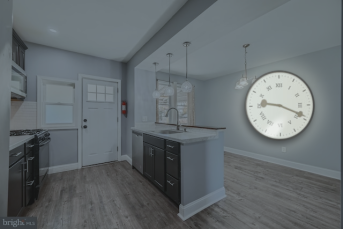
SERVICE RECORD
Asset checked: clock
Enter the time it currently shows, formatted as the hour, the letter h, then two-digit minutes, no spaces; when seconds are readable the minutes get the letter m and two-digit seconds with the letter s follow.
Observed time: 9h19
